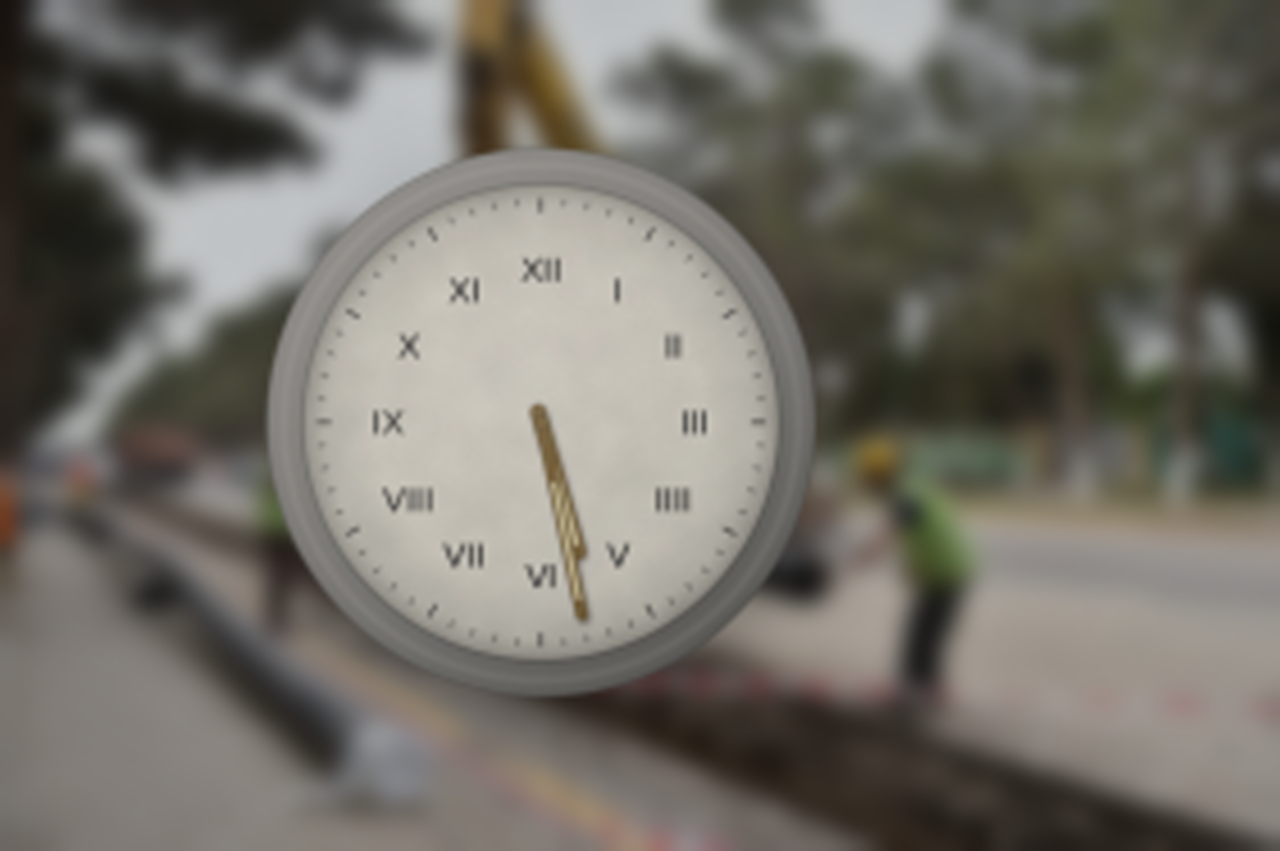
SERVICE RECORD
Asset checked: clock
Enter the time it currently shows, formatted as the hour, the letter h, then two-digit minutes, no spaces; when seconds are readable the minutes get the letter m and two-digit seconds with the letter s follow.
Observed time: 5h28
